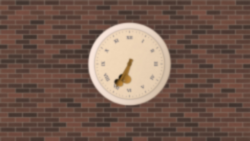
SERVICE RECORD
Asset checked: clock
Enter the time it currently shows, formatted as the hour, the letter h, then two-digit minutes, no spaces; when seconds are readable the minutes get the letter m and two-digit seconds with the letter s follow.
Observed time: 6h35
